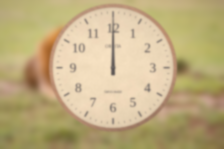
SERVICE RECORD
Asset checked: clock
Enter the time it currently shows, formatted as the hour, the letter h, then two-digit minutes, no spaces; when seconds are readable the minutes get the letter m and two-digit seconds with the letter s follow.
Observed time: 12h00
